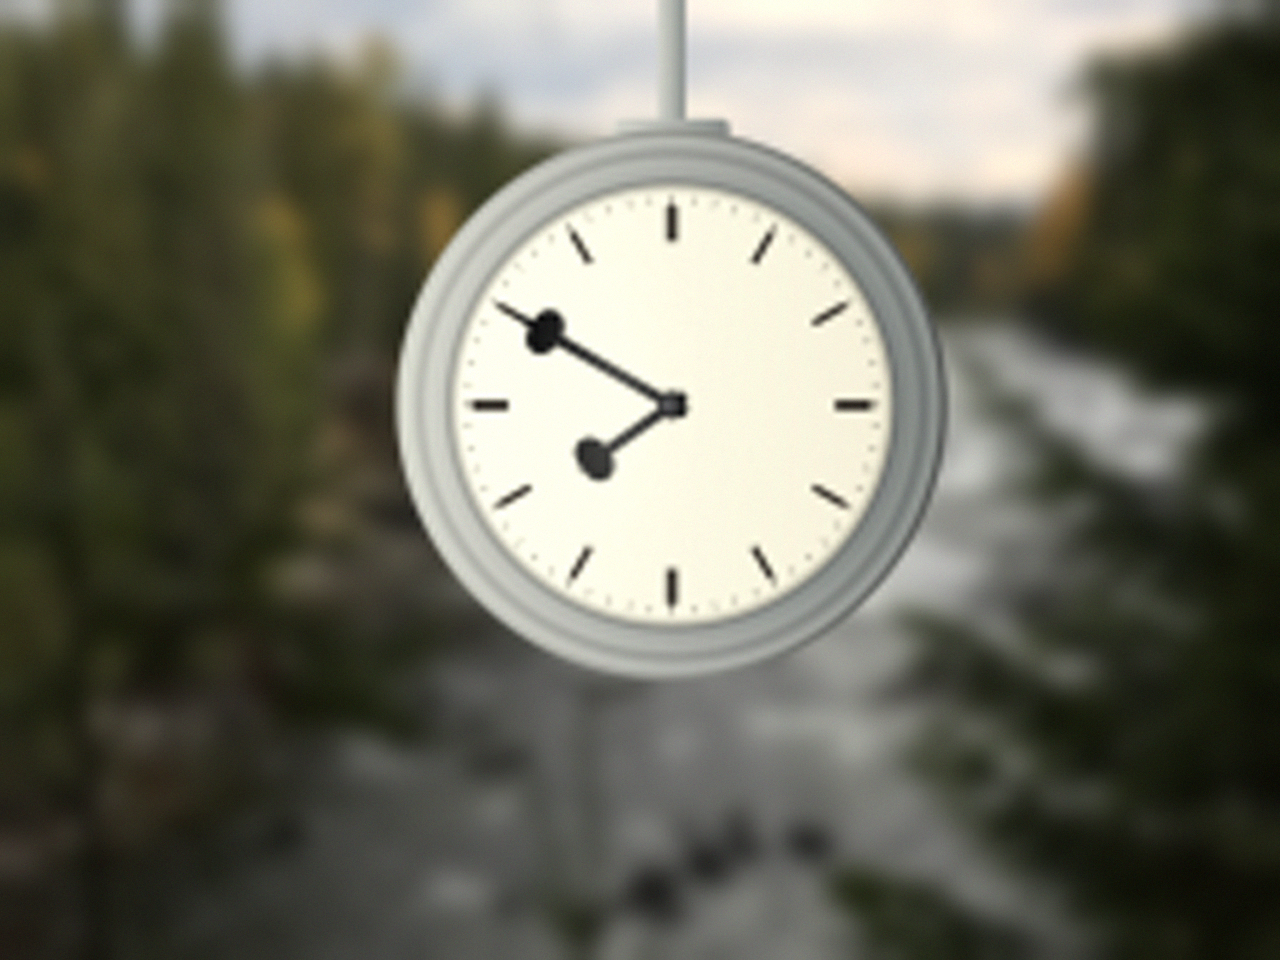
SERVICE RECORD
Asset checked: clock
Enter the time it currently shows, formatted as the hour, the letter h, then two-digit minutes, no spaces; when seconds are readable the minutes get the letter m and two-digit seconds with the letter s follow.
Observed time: 7h50
